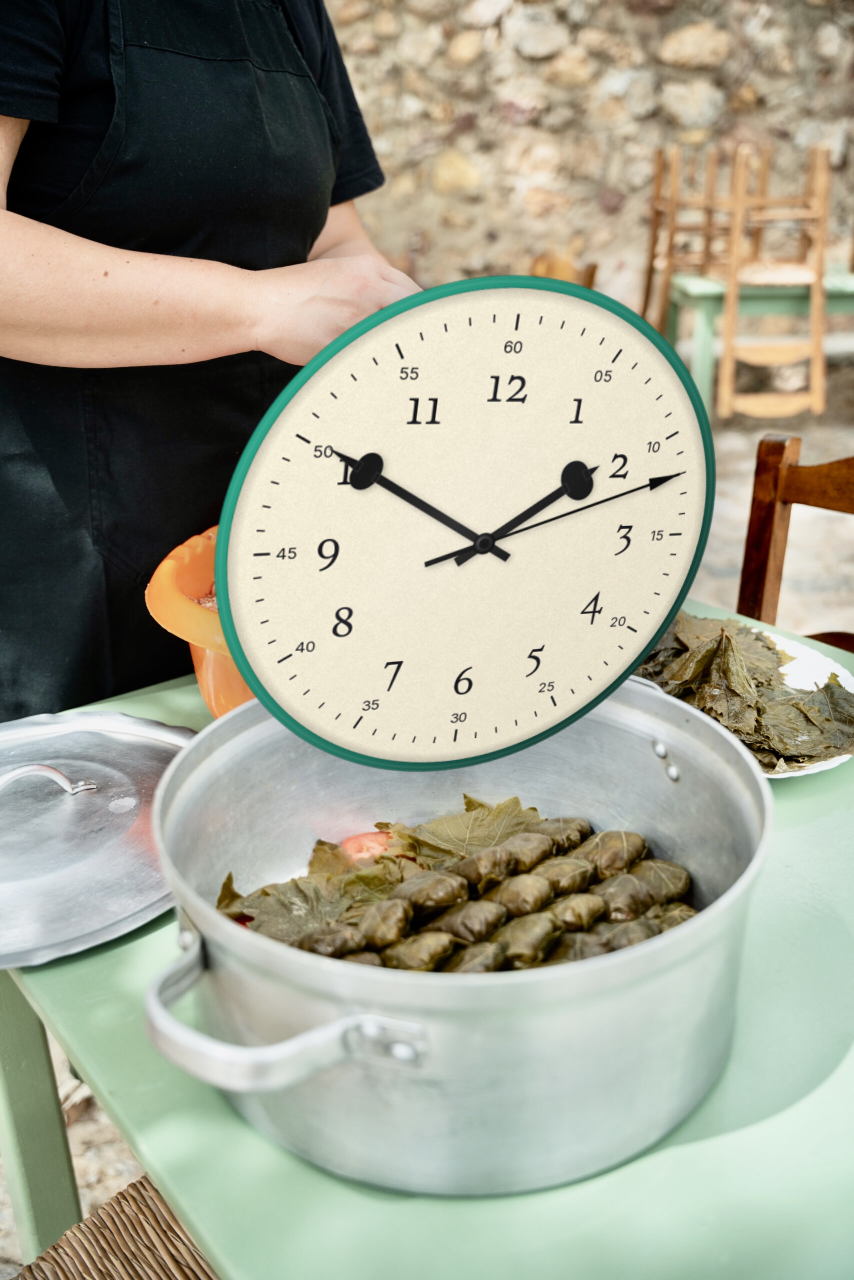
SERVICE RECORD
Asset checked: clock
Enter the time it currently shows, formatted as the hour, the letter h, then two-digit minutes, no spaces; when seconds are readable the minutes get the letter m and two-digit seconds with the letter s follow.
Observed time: 1h50m12s
